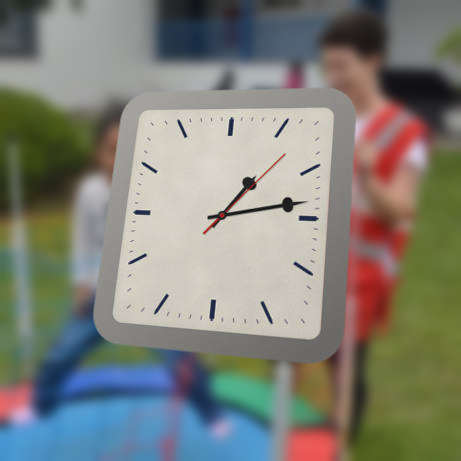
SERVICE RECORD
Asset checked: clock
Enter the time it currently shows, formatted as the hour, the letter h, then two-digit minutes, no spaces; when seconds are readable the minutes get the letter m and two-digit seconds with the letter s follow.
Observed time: 1h13m07s
